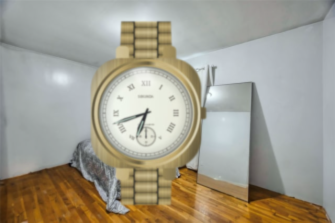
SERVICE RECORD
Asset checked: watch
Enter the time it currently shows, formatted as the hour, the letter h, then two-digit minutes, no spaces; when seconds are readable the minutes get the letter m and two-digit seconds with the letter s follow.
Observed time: 6h42
